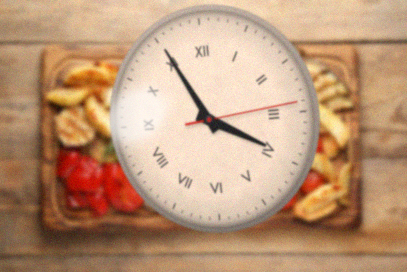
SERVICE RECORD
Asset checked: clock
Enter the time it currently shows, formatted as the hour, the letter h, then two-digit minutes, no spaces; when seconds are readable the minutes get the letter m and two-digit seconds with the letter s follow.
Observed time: 3h55m14s
